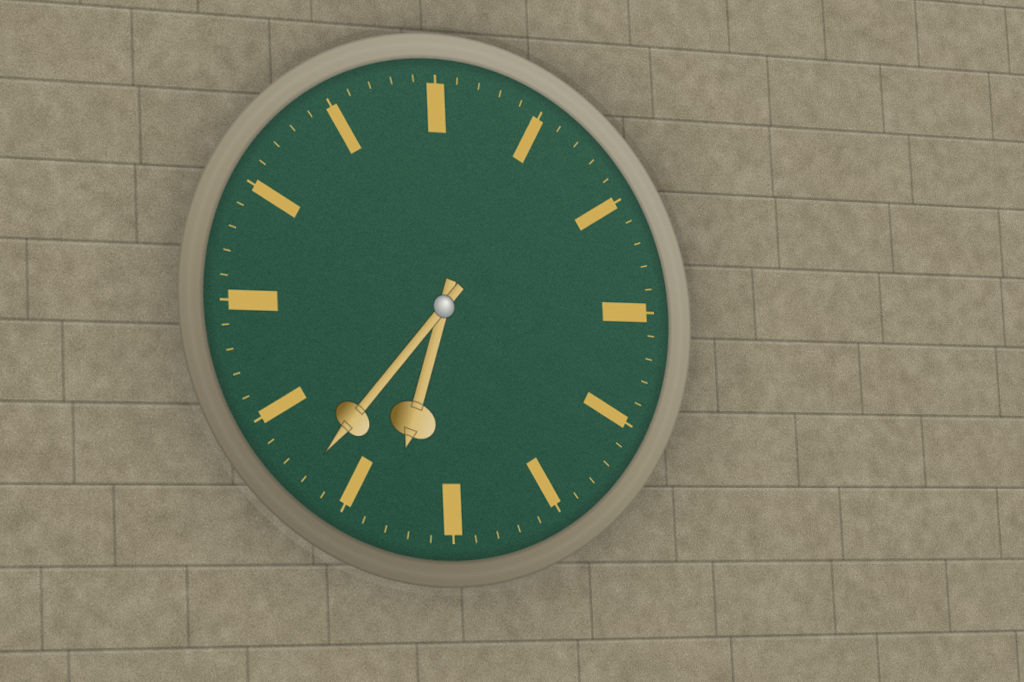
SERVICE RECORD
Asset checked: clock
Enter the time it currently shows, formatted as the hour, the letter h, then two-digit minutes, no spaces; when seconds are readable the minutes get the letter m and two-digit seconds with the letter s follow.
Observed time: 6h37
